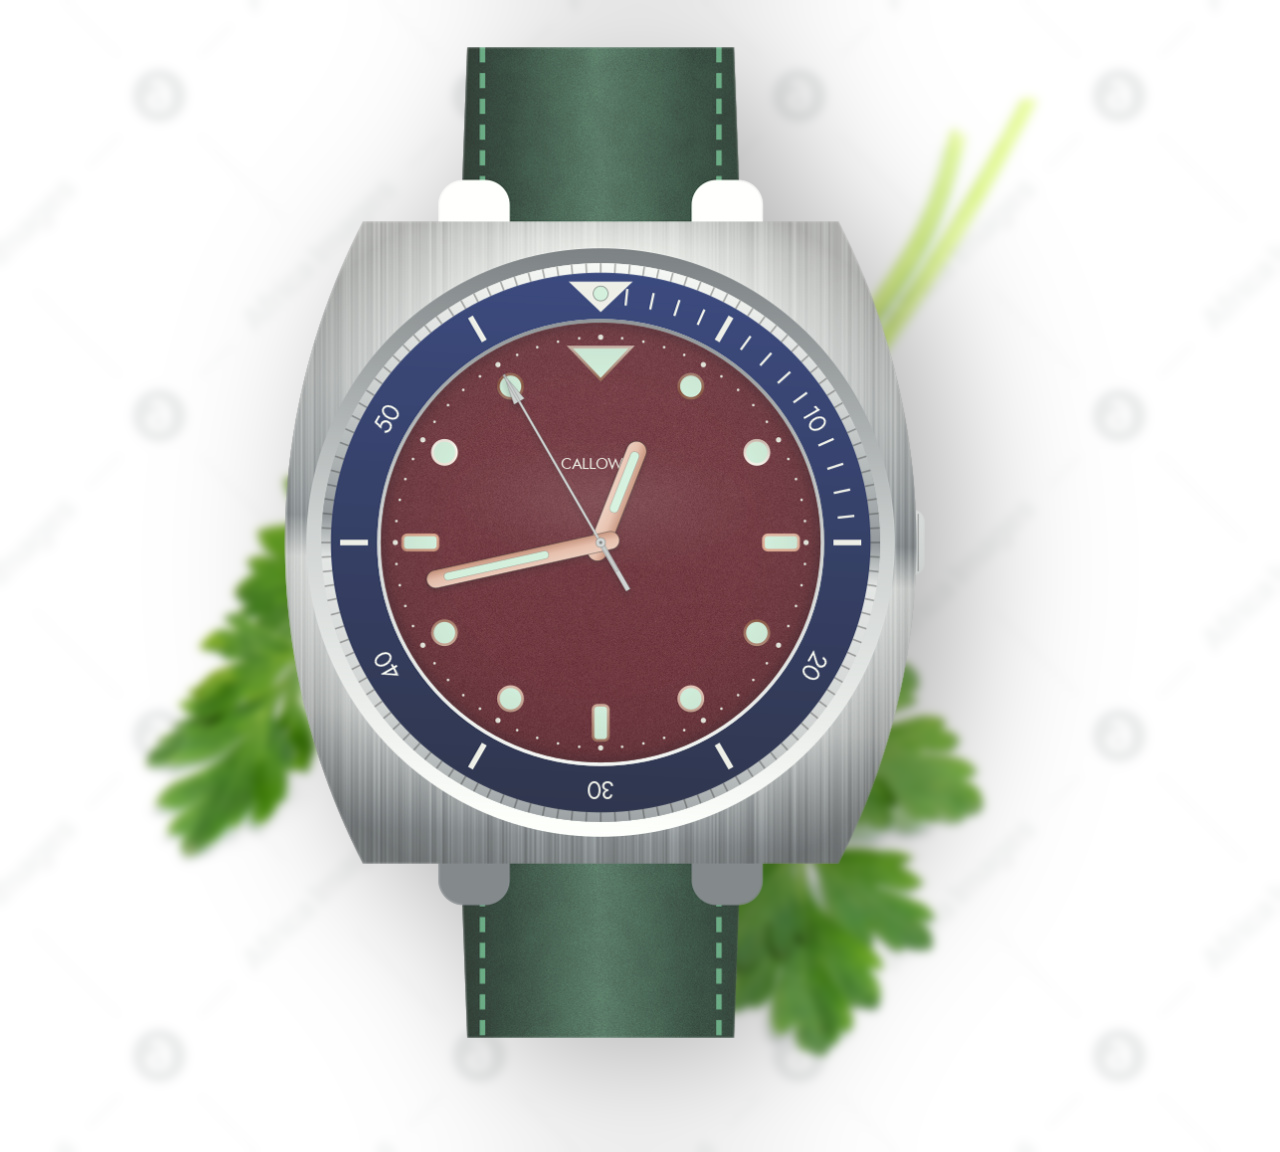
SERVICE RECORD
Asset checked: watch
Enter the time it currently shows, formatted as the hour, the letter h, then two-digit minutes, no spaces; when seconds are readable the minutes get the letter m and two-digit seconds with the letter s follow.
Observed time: 12h42m55s
